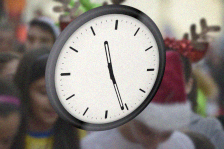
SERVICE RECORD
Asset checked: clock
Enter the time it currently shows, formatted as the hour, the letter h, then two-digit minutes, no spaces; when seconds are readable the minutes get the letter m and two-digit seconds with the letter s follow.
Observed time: 11h26
